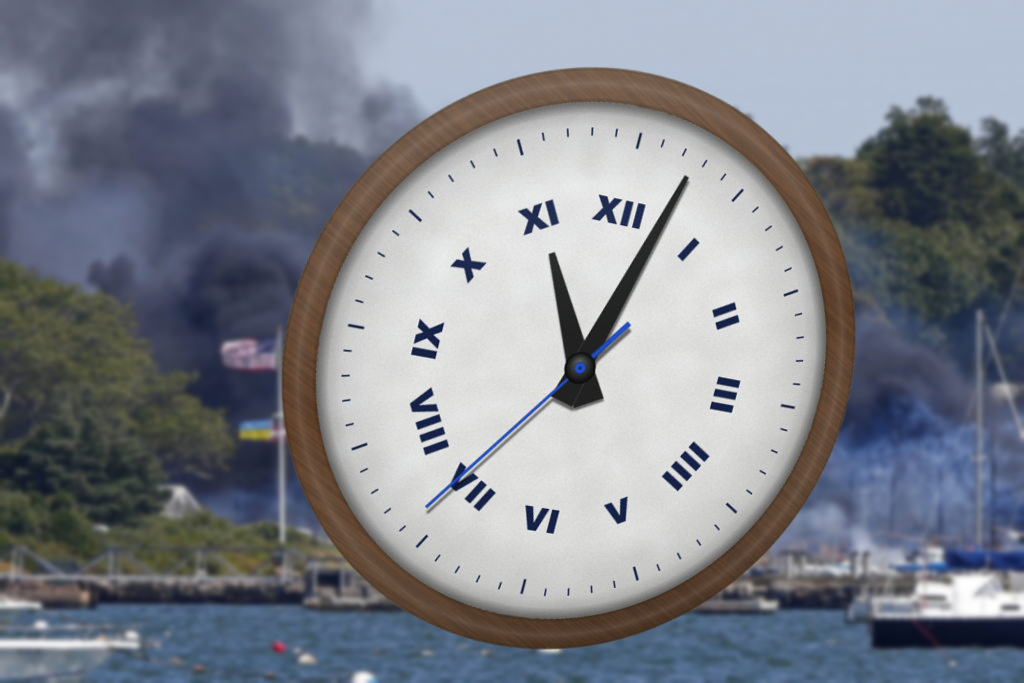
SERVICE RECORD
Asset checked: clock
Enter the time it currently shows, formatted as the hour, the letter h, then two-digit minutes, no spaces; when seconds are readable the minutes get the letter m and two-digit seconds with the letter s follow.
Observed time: 11h02m36s
